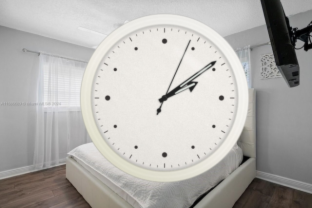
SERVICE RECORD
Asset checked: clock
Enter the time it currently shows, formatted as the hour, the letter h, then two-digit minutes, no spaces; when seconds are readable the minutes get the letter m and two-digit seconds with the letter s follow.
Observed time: 2h09m04s
